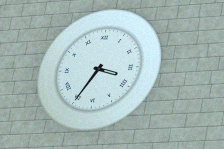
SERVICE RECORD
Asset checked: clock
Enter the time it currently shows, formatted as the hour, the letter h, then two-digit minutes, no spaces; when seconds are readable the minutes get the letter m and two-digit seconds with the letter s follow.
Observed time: 3h35
